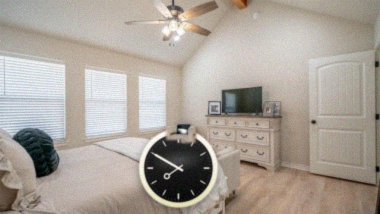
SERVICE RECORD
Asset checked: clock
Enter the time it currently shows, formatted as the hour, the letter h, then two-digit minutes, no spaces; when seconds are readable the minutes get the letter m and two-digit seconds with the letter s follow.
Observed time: 7h50
